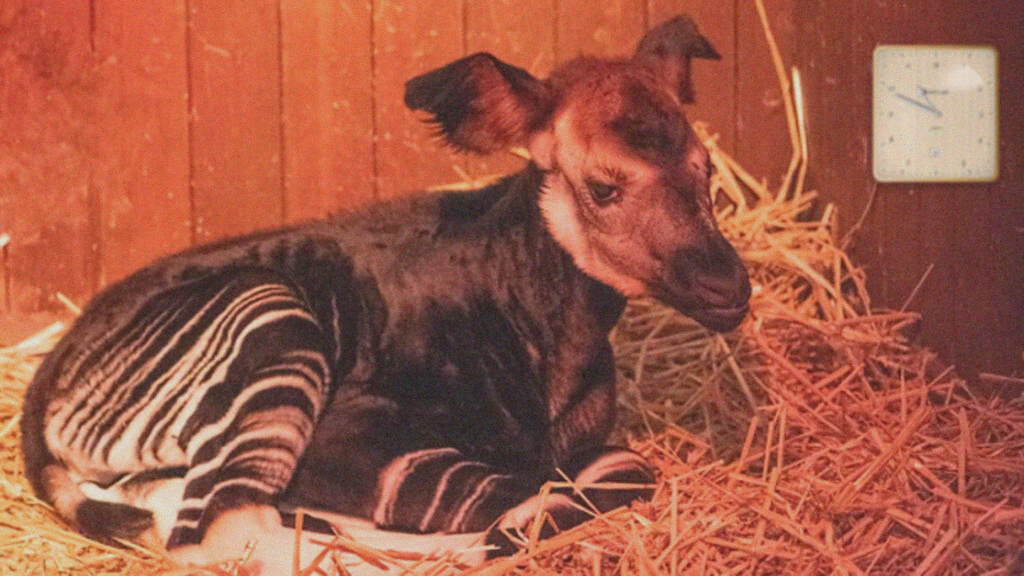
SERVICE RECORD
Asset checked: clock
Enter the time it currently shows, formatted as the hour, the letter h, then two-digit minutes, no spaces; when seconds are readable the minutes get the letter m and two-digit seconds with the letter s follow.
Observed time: 10h49
